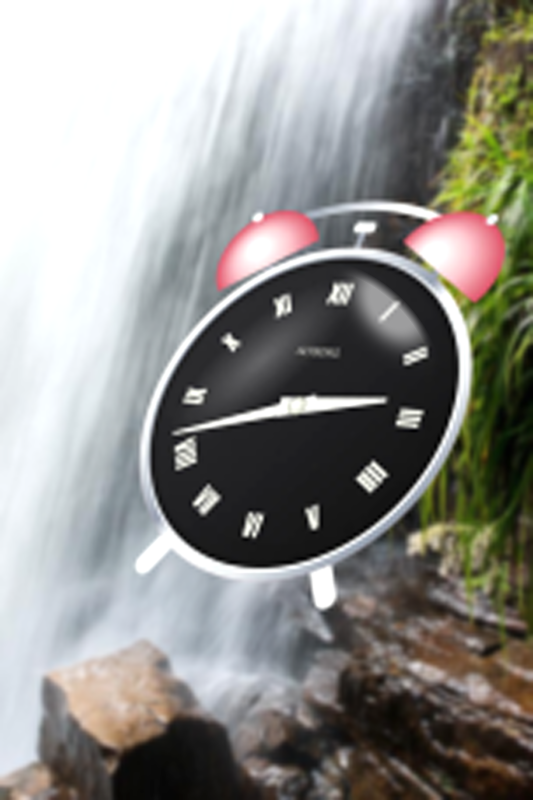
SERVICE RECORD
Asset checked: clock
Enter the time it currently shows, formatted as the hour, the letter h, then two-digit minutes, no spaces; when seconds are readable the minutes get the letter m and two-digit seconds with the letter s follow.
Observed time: 2h42
